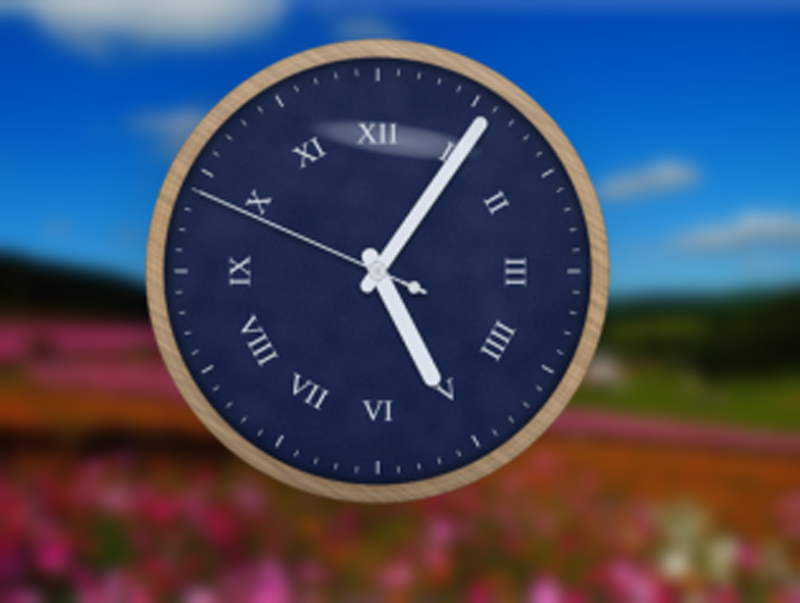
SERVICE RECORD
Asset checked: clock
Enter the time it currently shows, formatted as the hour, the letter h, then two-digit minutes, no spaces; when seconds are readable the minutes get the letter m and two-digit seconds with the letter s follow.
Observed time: 5h05m49s
